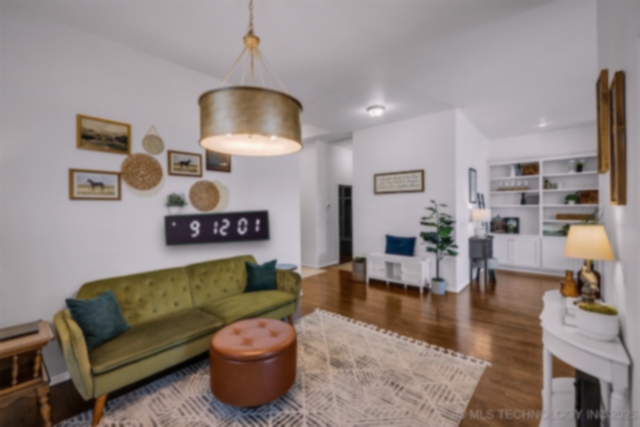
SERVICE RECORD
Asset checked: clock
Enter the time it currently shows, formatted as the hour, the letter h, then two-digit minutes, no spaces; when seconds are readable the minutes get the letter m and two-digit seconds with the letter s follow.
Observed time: 9h12m01s
